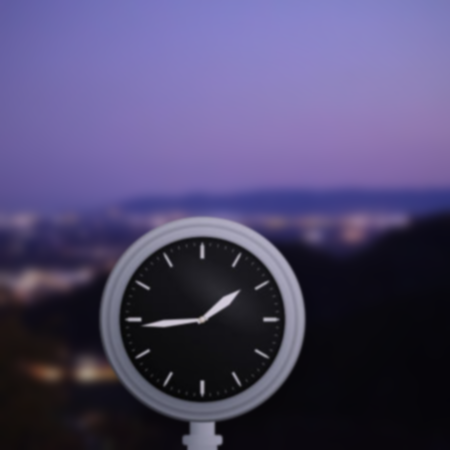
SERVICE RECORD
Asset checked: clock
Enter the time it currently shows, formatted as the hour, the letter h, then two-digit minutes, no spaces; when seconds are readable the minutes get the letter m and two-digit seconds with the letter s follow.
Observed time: 1h44
